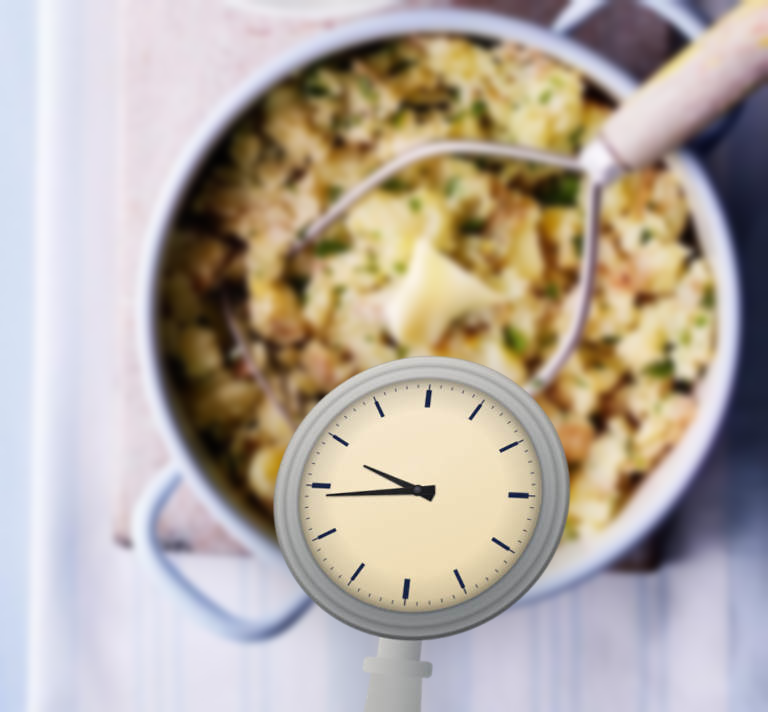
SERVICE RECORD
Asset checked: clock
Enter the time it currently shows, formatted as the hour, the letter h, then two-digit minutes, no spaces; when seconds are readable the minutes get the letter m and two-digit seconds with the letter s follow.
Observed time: 9h44
